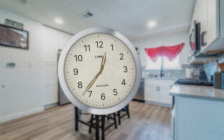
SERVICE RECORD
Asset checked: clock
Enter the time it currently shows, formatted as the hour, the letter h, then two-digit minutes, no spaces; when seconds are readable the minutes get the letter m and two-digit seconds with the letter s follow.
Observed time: 12h37
